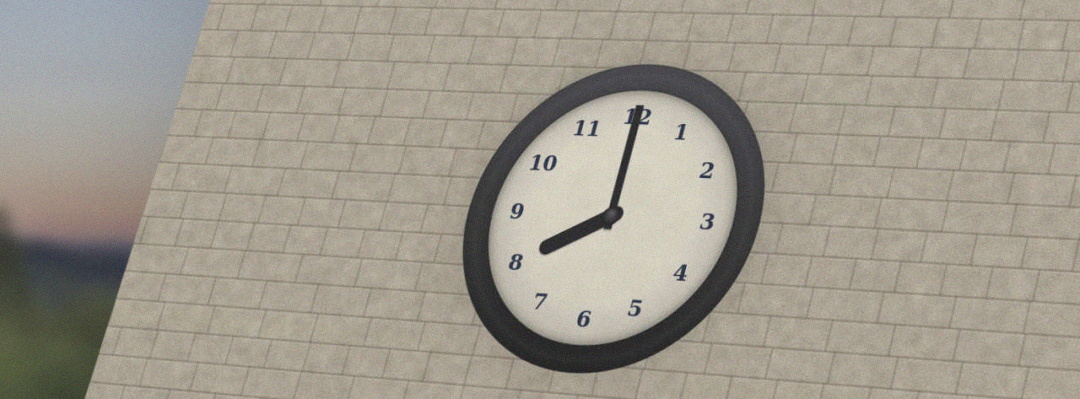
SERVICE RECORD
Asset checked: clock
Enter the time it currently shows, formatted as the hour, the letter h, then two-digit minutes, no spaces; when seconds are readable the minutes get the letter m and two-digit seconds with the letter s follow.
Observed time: 8h00
